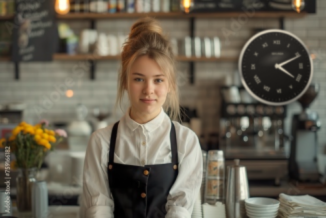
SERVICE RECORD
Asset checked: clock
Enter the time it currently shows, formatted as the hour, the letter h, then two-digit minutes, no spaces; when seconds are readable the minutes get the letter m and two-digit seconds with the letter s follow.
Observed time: 4h11
